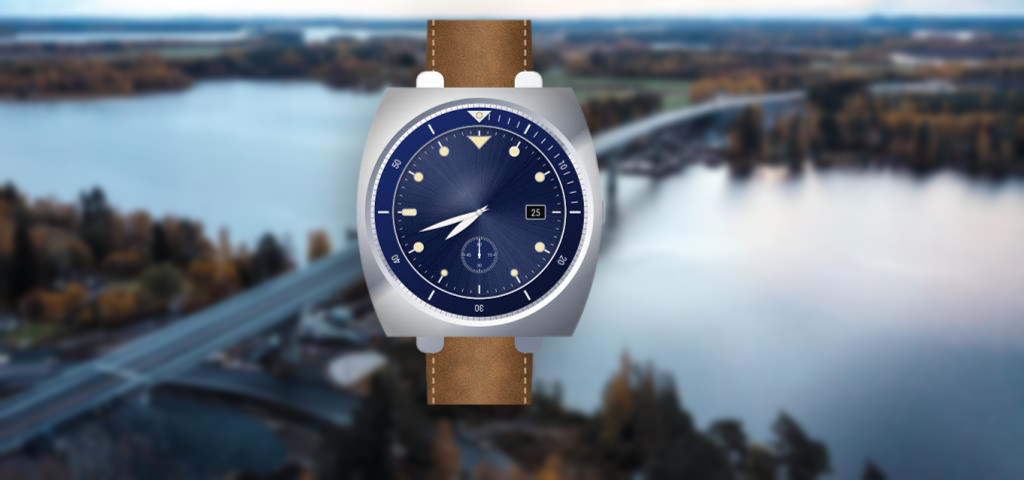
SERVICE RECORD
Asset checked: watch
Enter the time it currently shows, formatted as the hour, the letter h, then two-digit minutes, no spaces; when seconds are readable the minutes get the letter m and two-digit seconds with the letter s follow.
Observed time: 7h42
